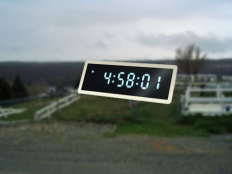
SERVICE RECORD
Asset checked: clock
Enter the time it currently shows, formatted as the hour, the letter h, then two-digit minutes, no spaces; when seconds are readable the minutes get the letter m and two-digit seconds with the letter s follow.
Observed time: 4h58m01s
